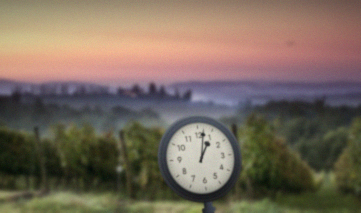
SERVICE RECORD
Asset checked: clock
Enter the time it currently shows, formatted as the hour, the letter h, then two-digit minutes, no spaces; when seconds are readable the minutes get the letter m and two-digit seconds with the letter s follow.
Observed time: 1h02
